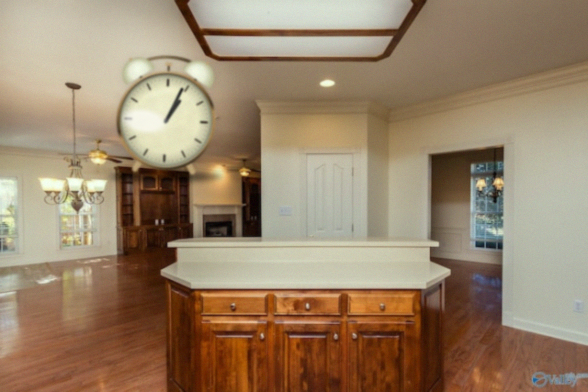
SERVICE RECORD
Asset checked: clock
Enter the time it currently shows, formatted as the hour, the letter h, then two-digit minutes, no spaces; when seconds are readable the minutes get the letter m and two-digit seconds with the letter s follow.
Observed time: 1h04
